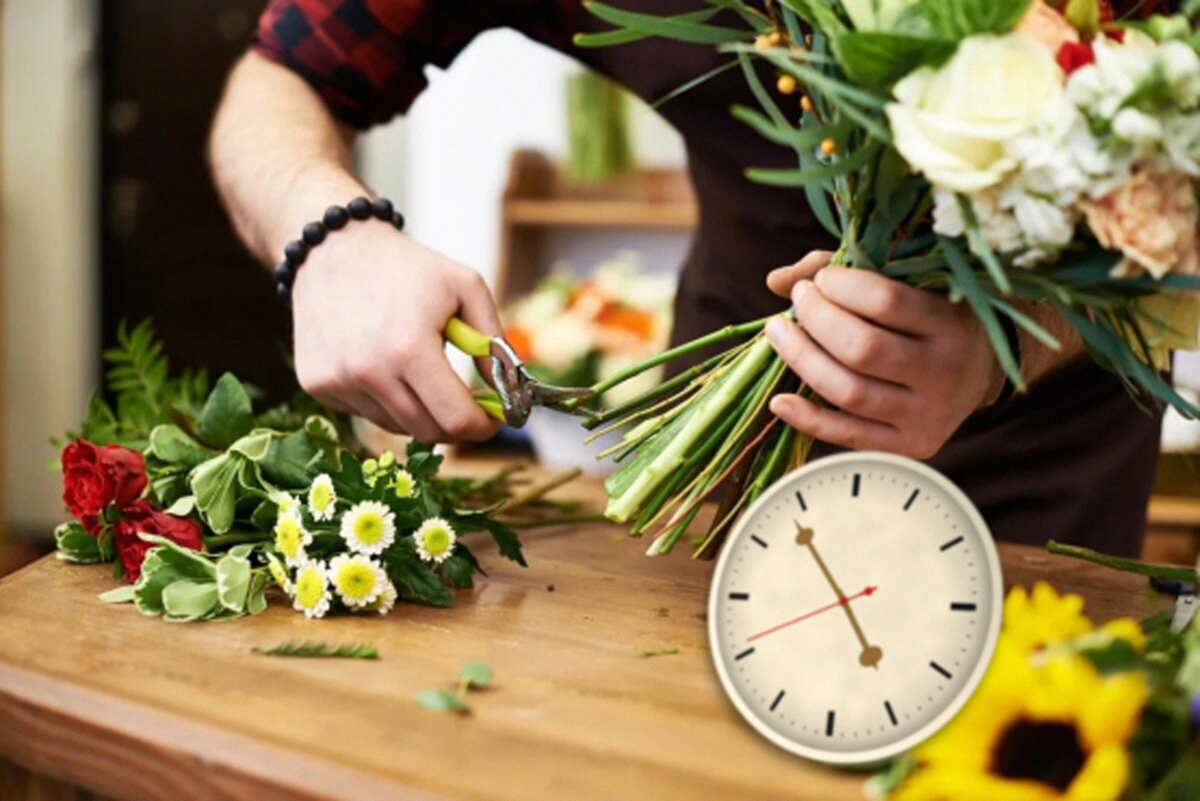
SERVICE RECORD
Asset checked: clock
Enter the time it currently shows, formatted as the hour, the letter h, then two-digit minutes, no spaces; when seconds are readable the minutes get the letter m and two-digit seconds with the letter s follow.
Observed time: 4h53m41s
